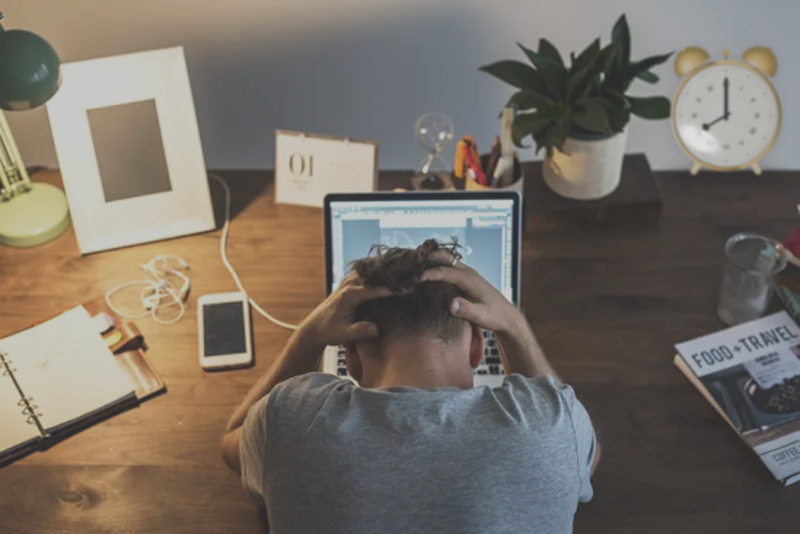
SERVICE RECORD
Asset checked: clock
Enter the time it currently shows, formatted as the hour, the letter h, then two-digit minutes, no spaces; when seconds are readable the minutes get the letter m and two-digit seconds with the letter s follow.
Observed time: 8h00
